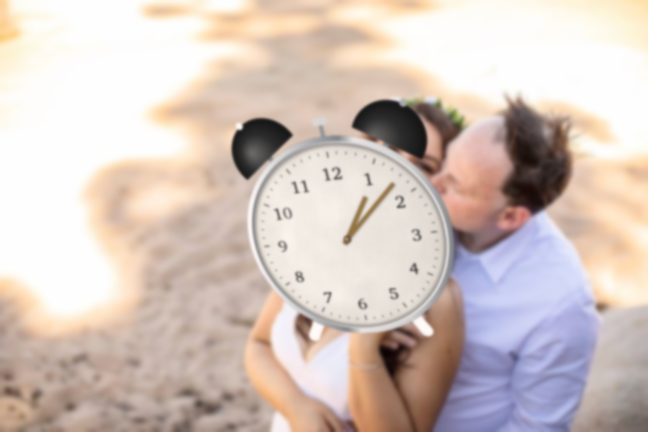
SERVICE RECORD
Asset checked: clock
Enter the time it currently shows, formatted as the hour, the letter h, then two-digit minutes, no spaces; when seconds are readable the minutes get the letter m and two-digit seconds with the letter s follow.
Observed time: 1h08
